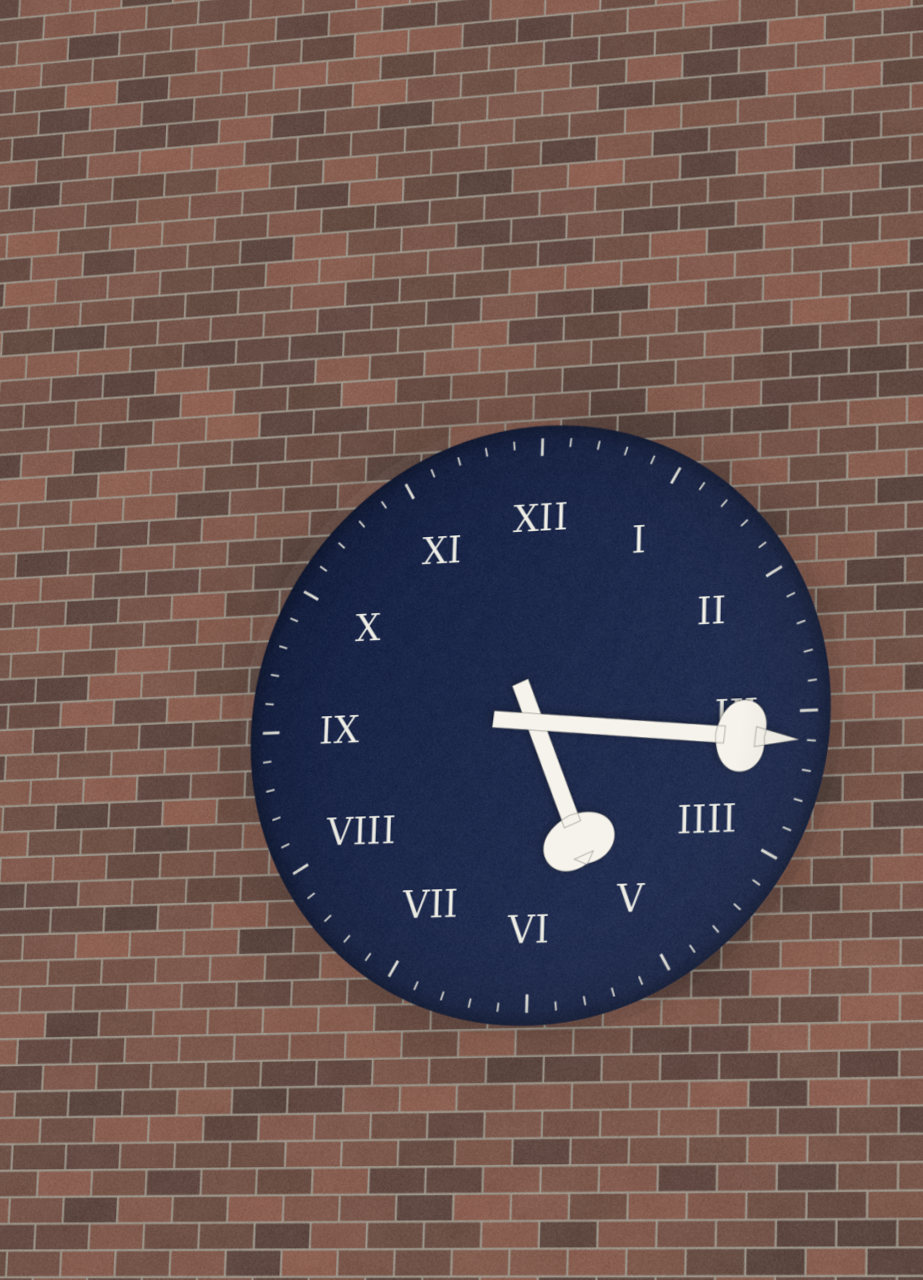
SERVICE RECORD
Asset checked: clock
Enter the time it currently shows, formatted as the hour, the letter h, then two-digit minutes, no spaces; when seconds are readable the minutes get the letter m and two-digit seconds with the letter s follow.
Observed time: 5h16
